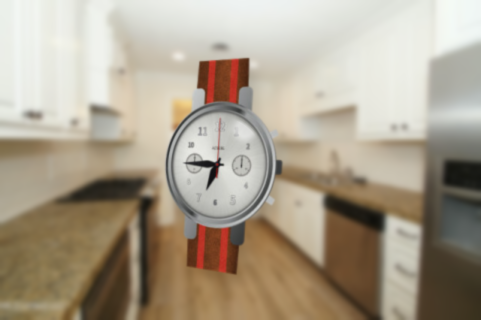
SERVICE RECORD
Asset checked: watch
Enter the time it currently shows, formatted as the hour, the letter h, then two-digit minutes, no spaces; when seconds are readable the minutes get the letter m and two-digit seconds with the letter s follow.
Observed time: 6h45
